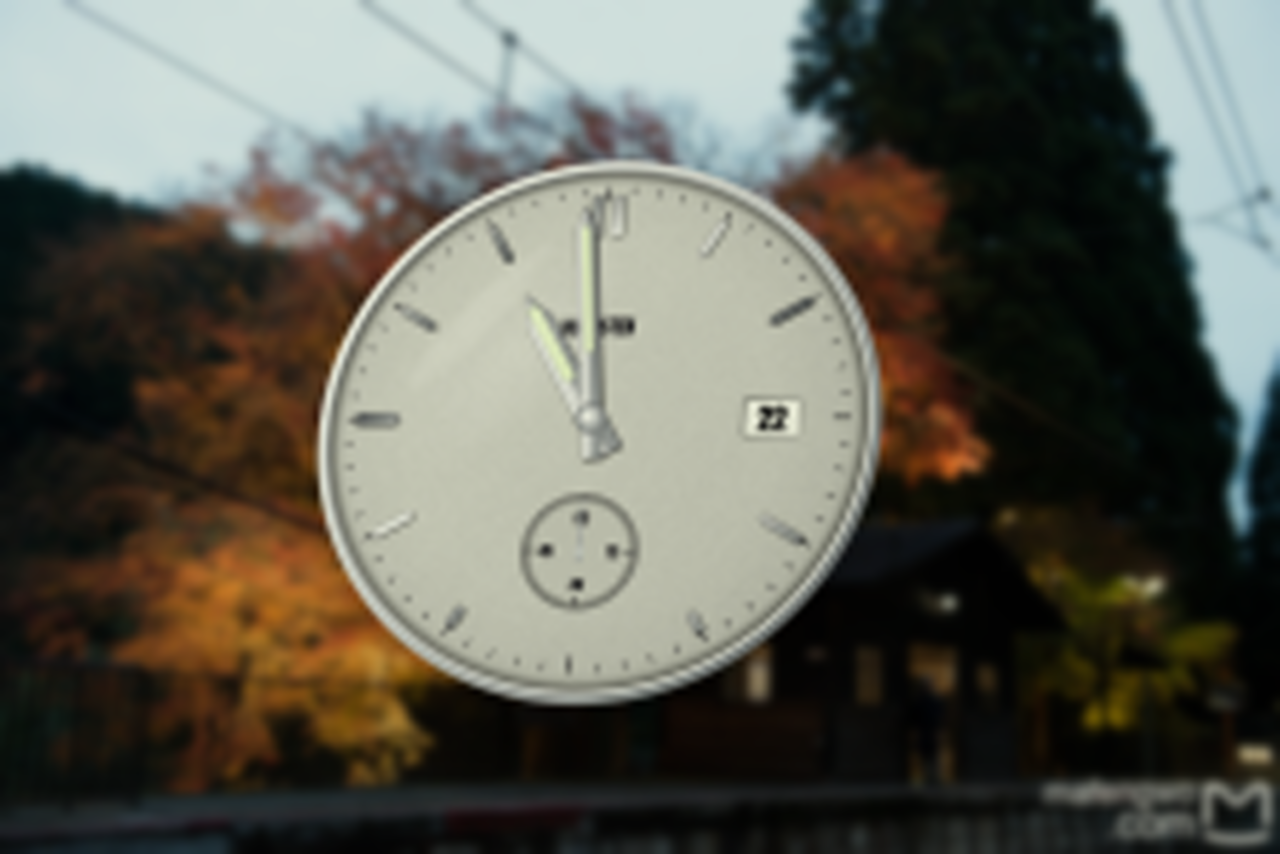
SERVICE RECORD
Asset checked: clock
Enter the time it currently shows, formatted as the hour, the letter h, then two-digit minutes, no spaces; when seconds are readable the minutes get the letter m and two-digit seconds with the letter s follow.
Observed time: 10h59
